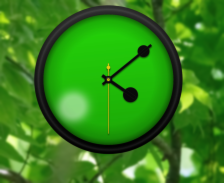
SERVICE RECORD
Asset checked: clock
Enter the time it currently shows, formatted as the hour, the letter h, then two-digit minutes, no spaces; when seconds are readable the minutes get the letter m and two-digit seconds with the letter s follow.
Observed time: 4h08m30s
